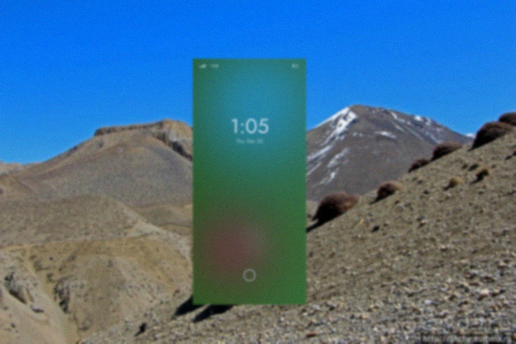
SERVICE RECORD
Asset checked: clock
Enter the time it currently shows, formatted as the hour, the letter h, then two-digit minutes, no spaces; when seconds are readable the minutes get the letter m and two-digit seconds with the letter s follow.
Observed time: 1h05
